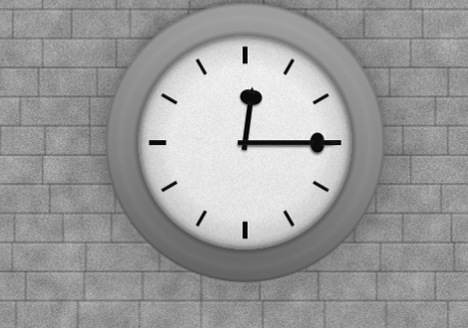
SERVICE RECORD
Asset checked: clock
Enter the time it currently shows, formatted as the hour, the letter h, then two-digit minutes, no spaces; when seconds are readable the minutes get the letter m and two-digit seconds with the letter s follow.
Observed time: 12h15
